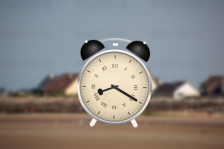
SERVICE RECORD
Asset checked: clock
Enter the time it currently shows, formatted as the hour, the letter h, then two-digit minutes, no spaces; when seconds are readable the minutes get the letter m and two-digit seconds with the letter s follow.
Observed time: 8h20
